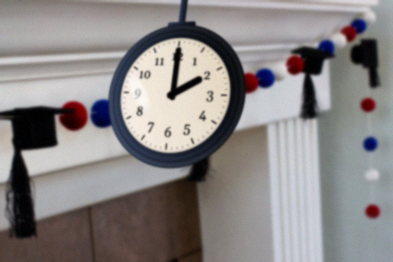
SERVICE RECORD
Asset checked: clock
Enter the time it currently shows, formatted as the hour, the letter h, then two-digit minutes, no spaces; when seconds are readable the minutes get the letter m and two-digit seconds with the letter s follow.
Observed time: 2h00
